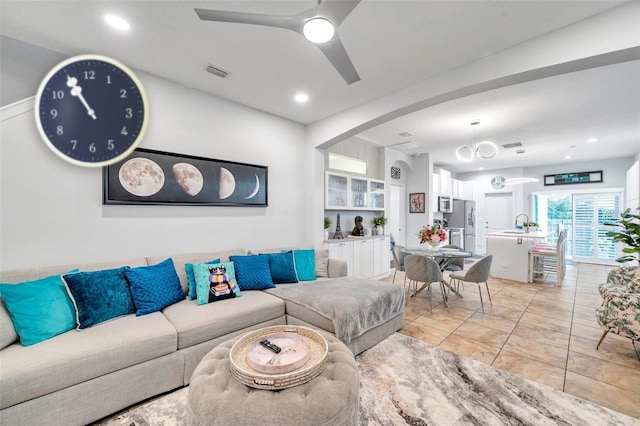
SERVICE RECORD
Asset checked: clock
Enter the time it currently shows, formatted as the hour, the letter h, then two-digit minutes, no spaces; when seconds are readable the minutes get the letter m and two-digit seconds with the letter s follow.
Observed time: 10h55
